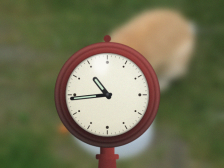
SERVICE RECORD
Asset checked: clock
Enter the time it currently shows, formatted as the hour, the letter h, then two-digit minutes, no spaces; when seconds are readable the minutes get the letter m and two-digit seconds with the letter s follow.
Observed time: 10h44
